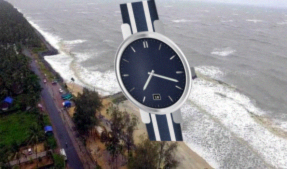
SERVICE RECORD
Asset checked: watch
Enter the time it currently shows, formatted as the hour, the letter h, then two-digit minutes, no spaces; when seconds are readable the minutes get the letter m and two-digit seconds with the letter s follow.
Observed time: 7h18
